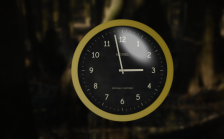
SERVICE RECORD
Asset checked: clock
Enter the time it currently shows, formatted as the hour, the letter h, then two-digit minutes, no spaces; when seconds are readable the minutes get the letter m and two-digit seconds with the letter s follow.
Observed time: 2h58
